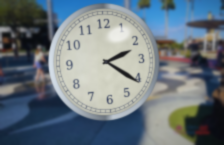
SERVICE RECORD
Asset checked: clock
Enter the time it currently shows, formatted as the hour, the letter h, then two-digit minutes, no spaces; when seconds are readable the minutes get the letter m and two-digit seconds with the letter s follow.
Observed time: 2h21
